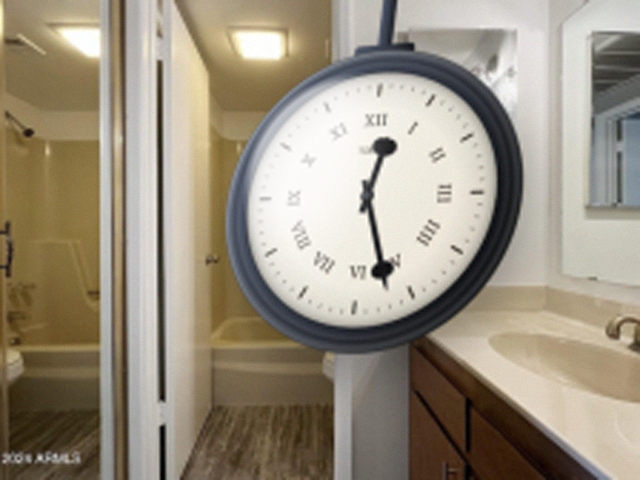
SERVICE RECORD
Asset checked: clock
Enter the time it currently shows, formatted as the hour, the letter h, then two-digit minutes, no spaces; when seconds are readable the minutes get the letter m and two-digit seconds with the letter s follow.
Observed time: 12h27
